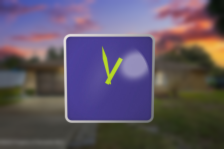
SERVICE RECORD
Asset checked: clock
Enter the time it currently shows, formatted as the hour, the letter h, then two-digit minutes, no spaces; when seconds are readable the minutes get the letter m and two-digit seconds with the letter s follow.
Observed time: 12h58
